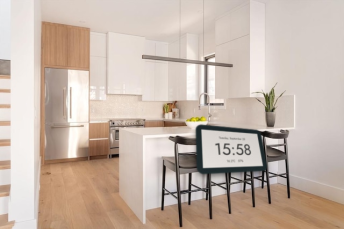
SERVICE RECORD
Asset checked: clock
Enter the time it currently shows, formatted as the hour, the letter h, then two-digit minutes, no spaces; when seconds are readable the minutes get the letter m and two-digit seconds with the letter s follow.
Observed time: 15h58
